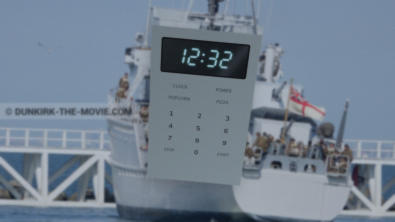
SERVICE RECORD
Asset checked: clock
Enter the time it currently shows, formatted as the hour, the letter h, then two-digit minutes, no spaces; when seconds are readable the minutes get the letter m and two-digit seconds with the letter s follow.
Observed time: 12h32
